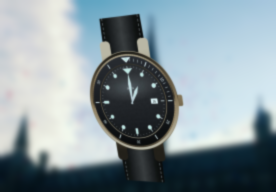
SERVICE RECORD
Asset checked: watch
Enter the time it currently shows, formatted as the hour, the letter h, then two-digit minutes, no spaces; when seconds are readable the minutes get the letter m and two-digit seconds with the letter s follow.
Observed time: 1h00
